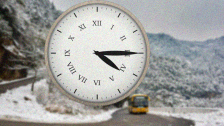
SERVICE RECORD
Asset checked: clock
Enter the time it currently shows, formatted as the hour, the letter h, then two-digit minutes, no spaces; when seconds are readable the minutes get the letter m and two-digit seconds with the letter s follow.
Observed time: 4h15
